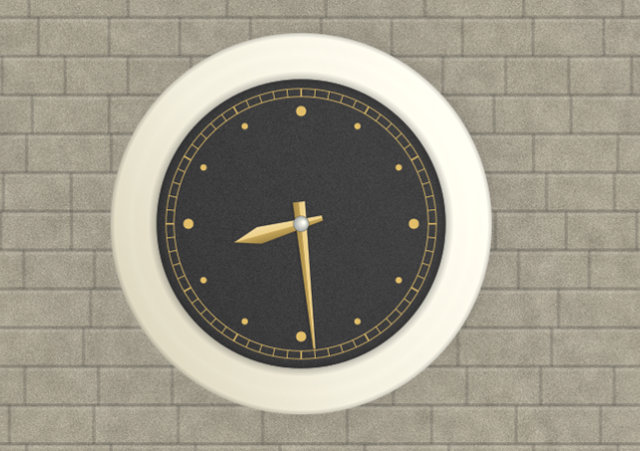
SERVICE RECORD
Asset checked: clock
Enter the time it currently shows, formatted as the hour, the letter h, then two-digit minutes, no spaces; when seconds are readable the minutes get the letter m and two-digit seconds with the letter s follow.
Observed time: 8h29
